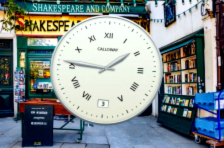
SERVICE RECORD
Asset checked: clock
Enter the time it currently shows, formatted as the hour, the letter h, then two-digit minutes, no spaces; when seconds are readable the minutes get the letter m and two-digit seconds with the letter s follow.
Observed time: 1h46
